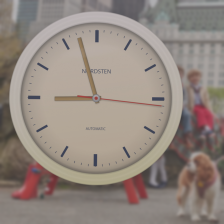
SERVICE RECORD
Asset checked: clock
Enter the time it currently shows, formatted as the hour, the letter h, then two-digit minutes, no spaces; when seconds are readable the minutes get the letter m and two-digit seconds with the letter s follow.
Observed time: 8h57m16s
